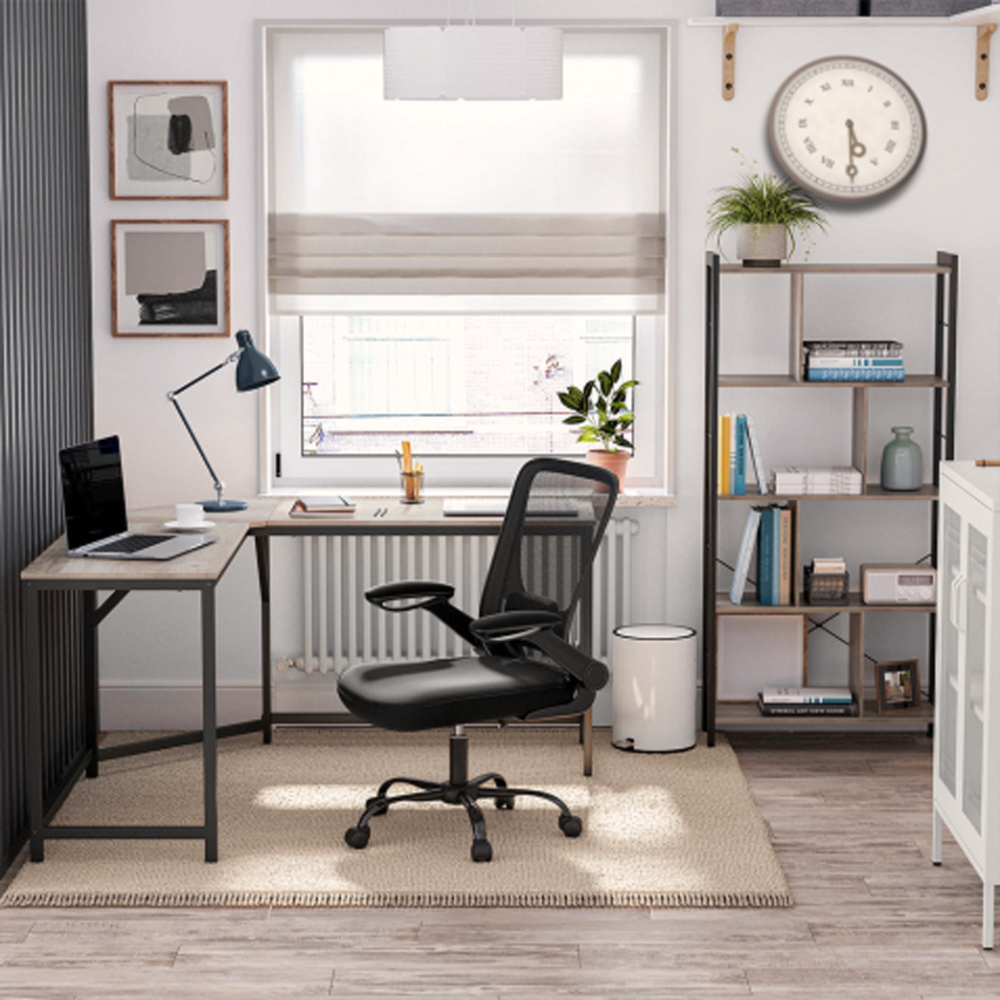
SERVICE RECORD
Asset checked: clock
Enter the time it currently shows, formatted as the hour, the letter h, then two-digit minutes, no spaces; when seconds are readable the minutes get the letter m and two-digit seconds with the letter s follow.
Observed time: 5h30
